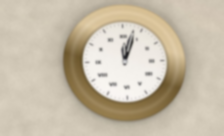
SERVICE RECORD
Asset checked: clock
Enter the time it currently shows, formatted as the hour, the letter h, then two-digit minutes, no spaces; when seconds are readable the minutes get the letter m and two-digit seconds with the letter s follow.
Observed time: 12h03
